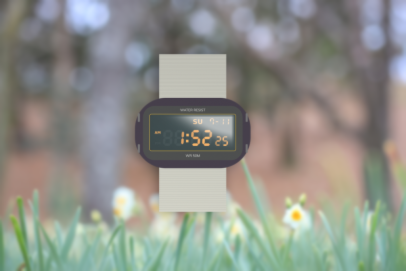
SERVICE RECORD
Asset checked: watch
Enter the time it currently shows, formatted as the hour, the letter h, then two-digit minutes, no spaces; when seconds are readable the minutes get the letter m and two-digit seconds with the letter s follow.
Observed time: 1h52m25s
